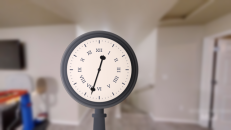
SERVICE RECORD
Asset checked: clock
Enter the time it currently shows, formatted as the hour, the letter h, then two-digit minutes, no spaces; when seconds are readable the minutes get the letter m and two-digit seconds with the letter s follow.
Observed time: 12h33
